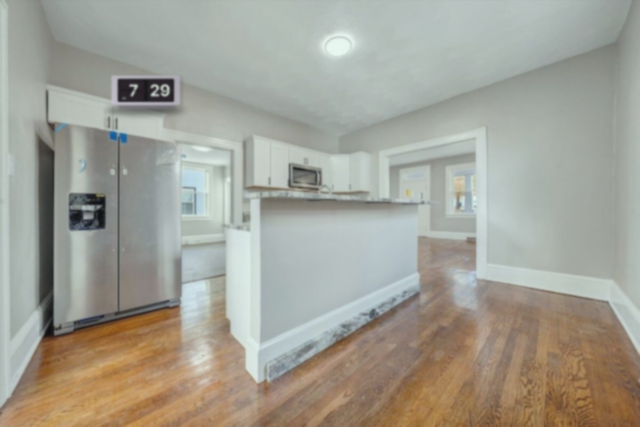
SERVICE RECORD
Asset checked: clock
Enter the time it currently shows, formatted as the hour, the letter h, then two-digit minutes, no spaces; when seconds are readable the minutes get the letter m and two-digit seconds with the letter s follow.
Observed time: 7h29
